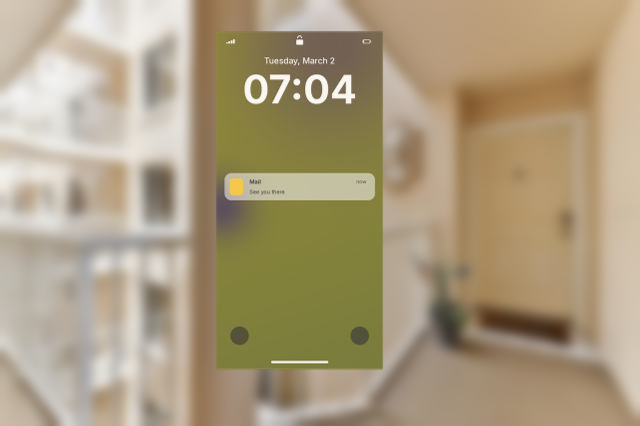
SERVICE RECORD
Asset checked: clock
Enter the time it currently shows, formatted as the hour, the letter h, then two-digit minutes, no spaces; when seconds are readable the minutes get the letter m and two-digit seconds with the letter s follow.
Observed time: 7h04
